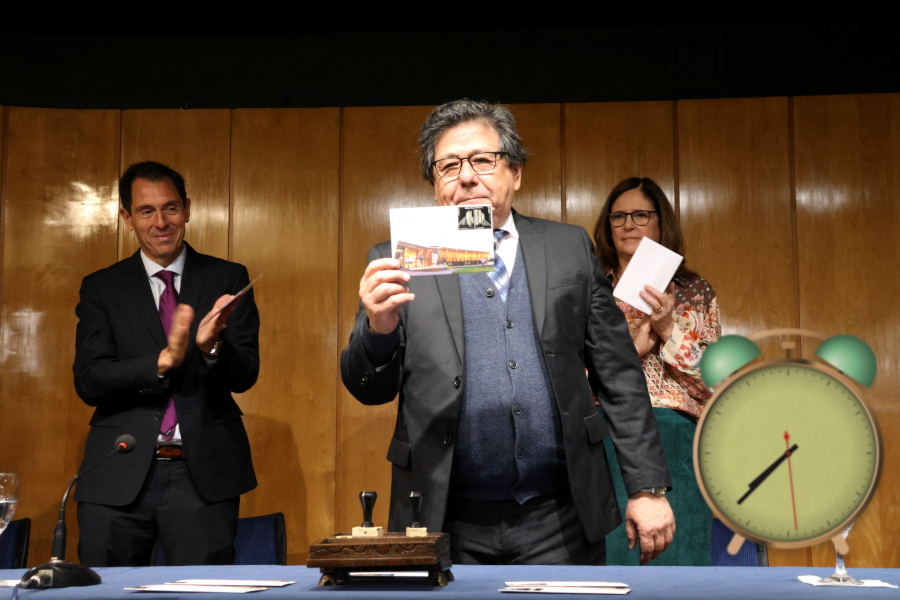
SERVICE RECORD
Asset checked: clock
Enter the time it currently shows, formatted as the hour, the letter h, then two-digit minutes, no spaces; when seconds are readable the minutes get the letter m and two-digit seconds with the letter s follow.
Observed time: 7h37m29s
